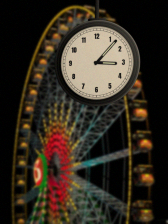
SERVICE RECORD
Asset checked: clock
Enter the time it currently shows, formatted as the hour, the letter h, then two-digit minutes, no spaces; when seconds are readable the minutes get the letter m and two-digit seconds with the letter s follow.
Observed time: 3h07
